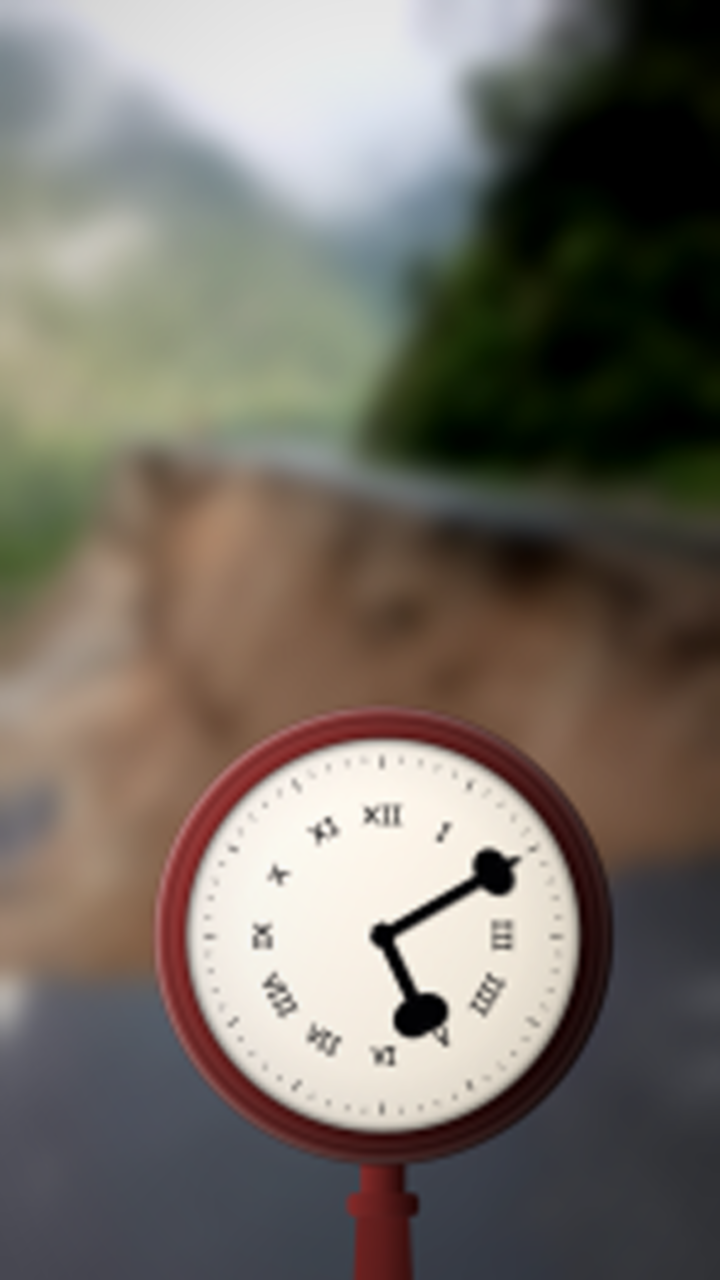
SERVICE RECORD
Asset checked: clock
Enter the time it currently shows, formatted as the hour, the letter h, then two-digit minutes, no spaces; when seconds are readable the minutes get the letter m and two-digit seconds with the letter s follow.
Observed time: 5h10
